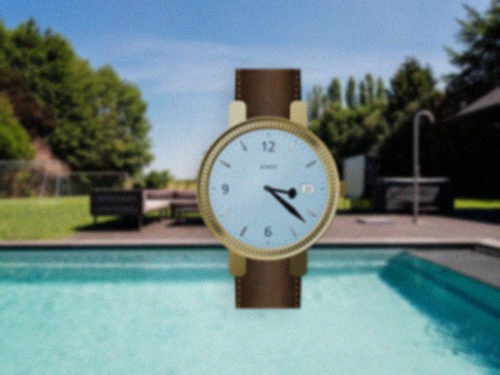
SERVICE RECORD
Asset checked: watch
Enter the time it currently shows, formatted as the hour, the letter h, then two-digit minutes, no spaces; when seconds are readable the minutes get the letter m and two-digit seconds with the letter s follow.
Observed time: 3h22
